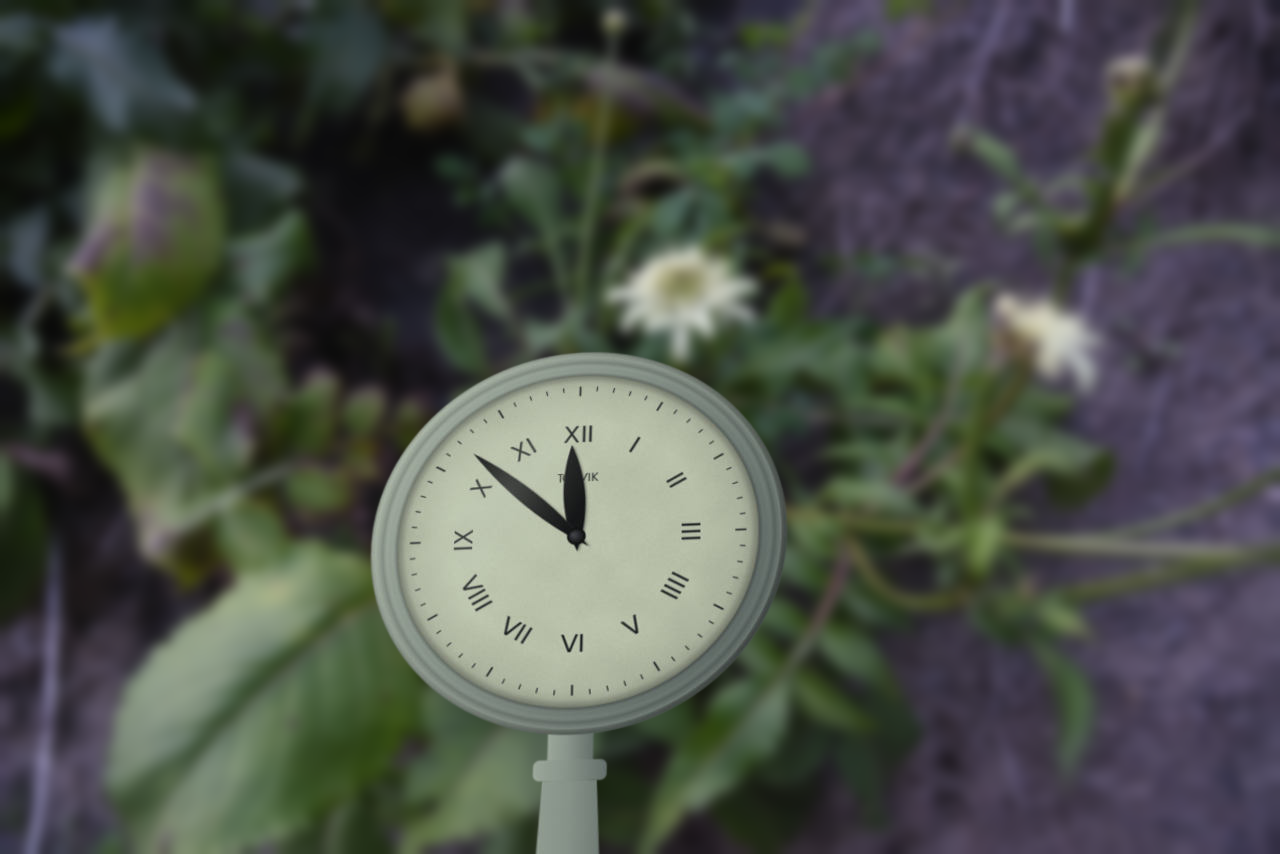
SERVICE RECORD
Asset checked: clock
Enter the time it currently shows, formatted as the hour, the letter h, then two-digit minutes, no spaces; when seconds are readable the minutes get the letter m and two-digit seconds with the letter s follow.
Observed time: 11h52
